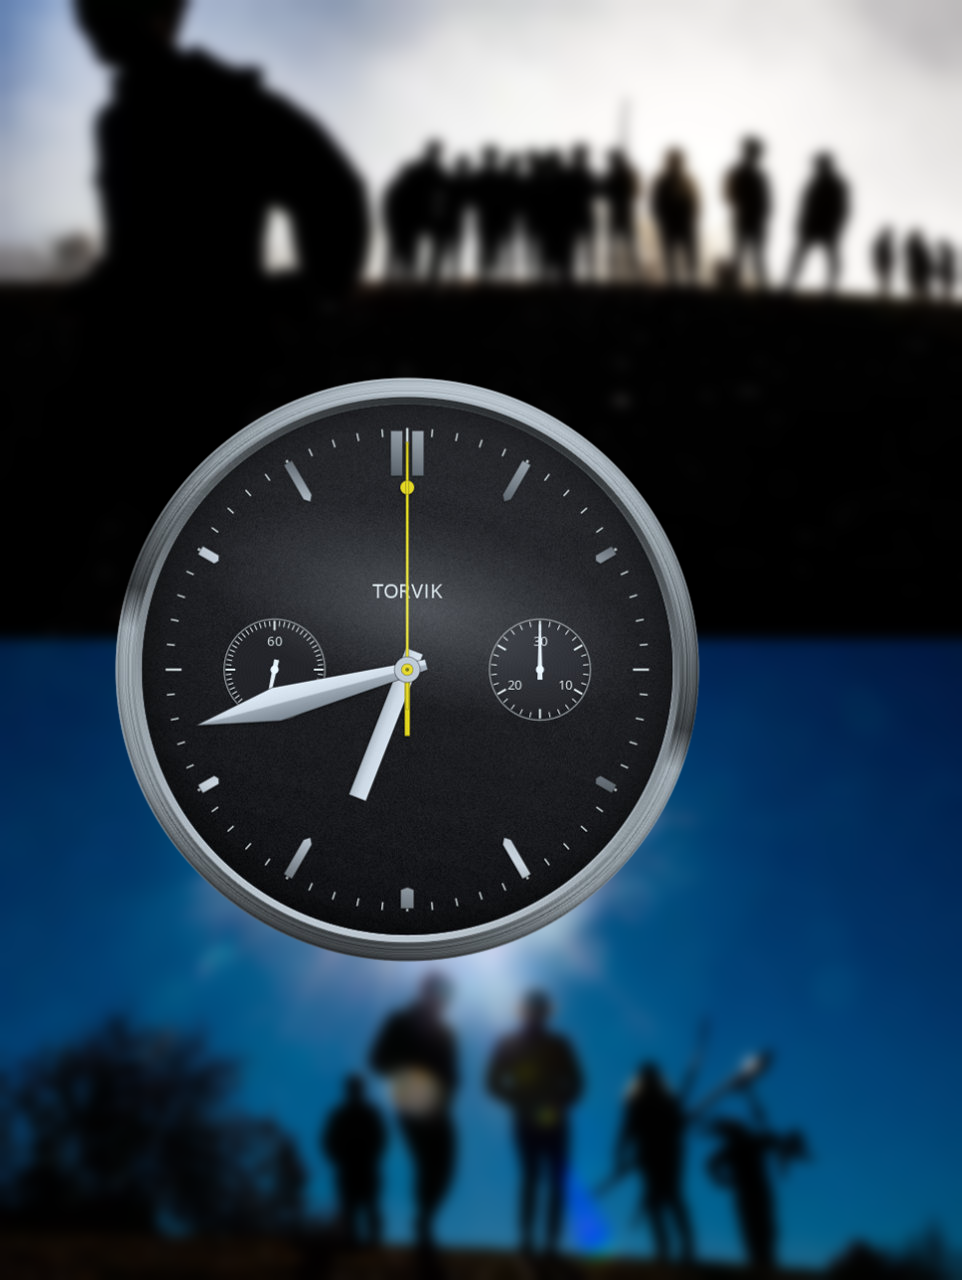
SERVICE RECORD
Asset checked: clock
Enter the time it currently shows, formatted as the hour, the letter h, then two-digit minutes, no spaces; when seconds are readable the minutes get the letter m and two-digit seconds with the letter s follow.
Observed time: 6h42m32s
